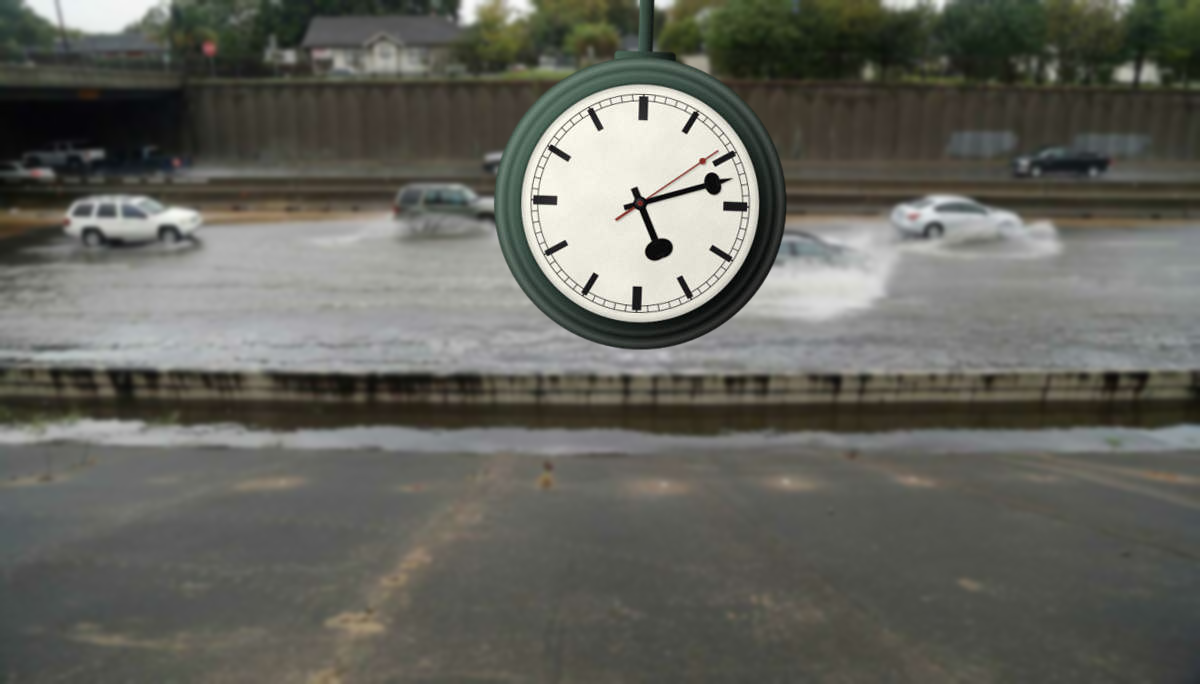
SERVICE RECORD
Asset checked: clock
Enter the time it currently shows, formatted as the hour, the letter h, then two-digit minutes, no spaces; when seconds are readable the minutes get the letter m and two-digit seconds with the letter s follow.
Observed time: 5h12m09s
